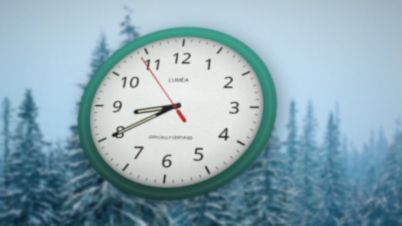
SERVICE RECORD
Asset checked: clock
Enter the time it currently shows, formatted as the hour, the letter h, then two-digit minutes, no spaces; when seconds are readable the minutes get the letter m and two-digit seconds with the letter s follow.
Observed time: 8h39m54s
